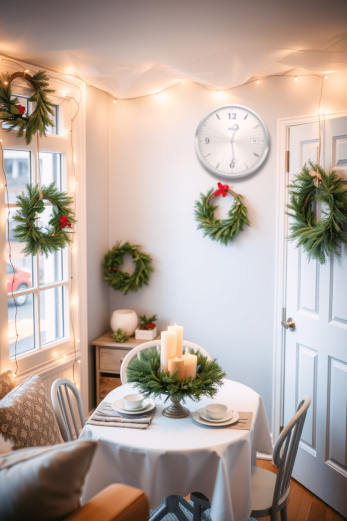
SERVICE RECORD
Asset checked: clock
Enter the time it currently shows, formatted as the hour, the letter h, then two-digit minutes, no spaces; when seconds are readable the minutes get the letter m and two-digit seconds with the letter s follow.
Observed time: 12h29
